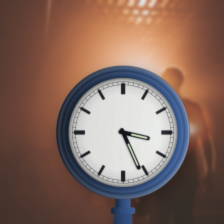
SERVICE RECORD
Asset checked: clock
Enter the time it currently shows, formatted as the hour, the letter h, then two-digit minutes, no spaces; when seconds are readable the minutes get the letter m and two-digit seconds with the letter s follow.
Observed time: 3h26
